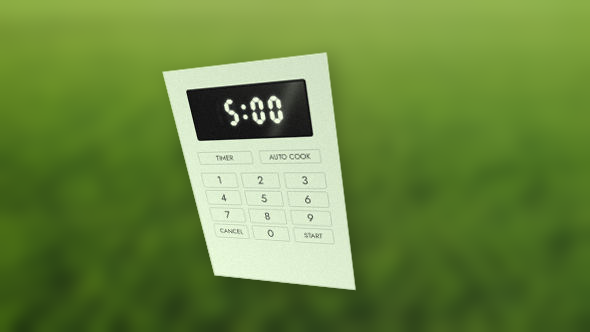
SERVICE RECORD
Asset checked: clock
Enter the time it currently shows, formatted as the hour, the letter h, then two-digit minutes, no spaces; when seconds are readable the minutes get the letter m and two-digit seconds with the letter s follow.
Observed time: 5h00
